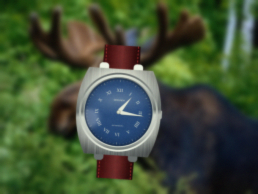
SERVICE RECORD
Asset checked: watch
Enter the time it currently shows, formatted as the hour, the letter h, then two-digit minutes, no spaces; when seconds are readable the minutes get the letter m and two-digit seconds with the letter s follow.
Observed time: 1h16
